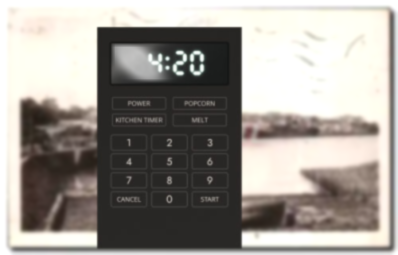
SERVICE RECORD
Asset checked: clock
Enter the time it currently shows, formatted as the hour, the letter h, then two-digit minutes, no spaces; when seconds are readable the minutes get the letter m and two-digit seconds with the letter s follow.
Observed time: 4h20
